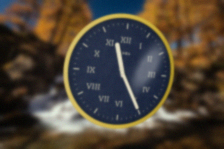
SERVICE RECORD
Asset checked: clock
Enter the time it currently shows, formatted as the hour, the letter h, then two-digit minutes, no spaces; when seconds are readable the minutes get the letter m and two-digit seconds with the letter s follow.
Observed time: 11h25
